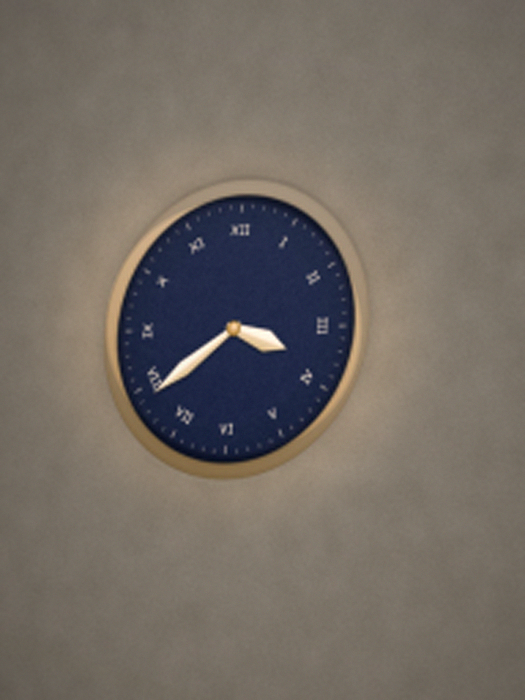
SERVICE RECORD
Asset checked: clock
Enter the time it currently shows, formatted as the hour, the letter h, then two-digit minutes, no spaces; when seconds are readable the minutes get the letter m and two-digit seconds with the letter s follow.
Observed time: 3h39
